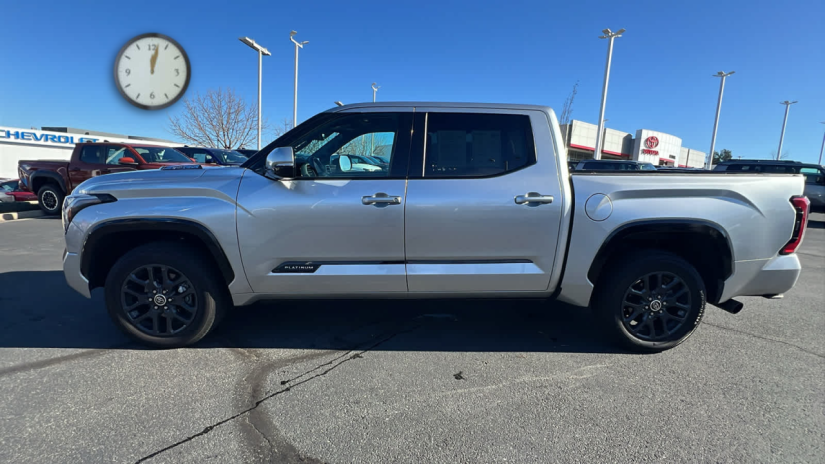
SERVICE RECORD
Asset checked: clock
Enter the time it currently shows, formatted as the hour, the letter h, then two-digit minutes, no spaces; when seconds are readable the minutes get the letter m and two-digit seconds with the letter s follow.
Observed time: 12h02
